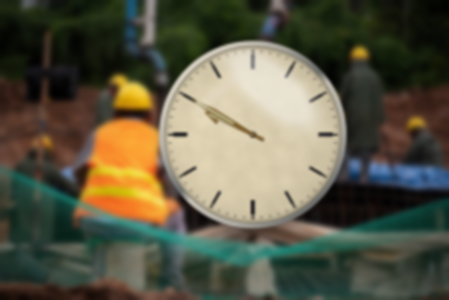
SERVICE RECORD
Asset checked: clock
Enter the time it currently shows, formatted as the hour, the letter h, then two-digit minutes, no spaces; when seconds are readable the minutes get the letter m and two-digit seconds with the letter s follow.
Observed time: 9h50
